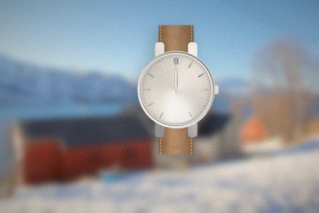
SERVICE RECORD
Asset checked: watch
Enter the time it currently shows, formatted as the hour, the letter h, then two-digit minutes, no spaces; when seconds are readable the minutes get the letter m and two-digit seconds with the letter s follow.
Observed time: 12h00
